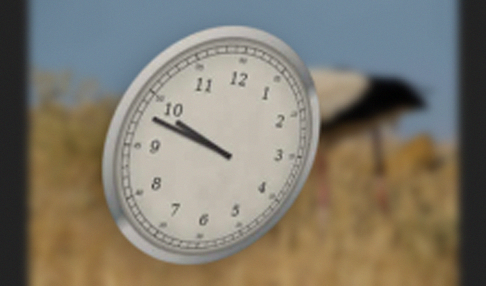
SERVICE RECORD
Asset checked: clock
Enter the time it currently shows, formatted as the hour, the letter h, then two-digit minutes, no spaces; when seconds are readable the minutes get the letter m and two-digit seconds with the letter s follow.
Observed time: 9h48
